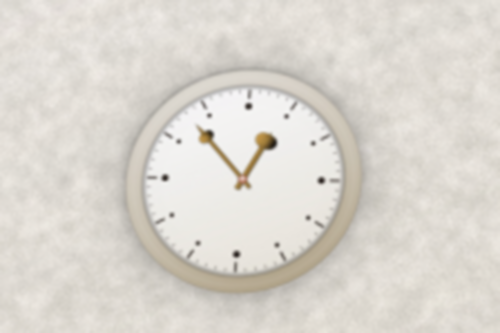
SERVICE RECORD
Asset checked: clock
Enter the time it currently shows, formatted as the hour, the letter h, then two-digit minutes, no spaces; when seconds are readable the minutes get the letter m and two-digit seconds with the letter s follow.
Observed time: 12h53
